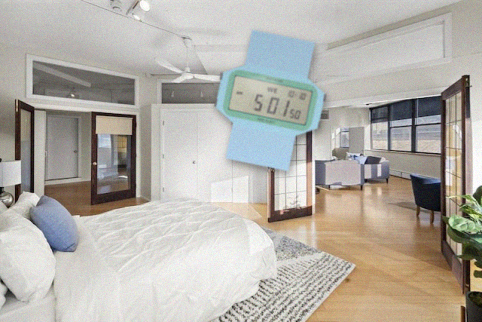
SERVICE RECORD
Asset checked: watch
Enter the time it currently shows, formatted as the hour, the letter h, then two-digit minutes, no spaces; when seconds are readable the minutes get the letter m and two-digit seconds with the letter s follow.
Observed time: 5h01
